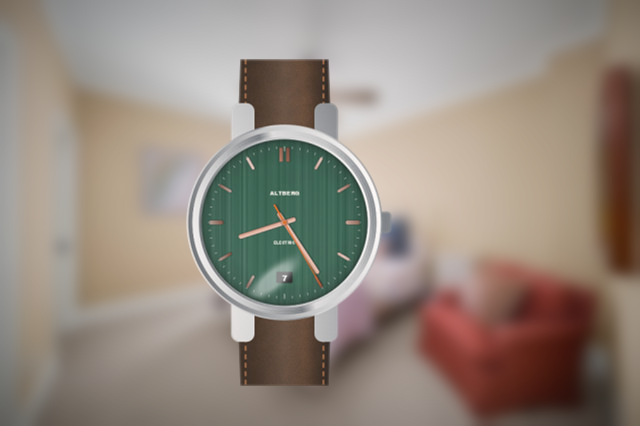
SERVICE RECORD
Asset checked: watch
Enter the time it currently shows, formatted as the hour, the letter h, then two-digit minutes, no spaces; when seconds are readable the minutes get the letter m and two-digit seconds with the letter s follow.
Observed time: 8h24m25s
